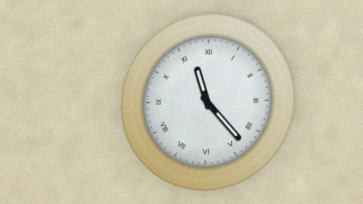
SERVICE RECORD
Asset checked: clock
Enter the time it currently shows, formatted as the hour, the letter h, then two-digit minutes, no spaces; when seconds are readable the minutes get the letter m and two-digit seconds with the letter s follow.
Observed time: 11h23
